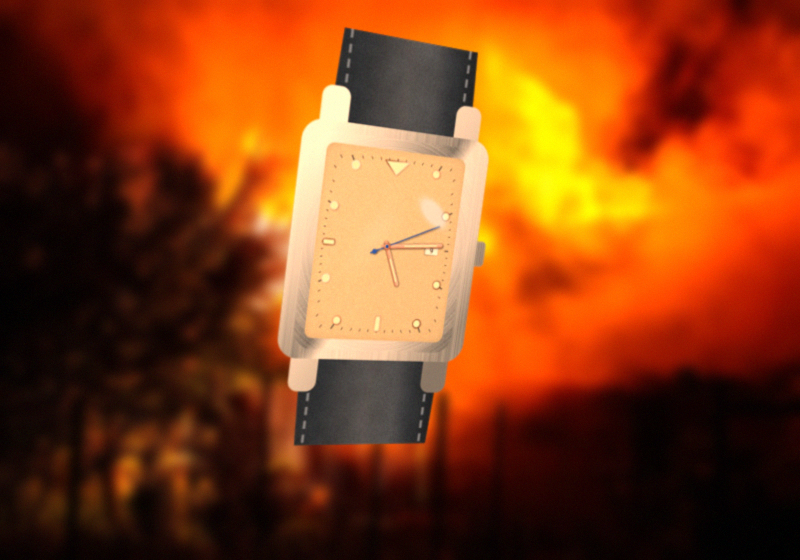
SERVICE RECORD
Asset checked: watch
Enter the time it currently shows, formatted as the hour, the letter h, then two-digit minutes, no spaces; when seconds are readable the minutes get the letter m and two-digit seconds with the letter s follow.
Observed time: 5h14m11s
